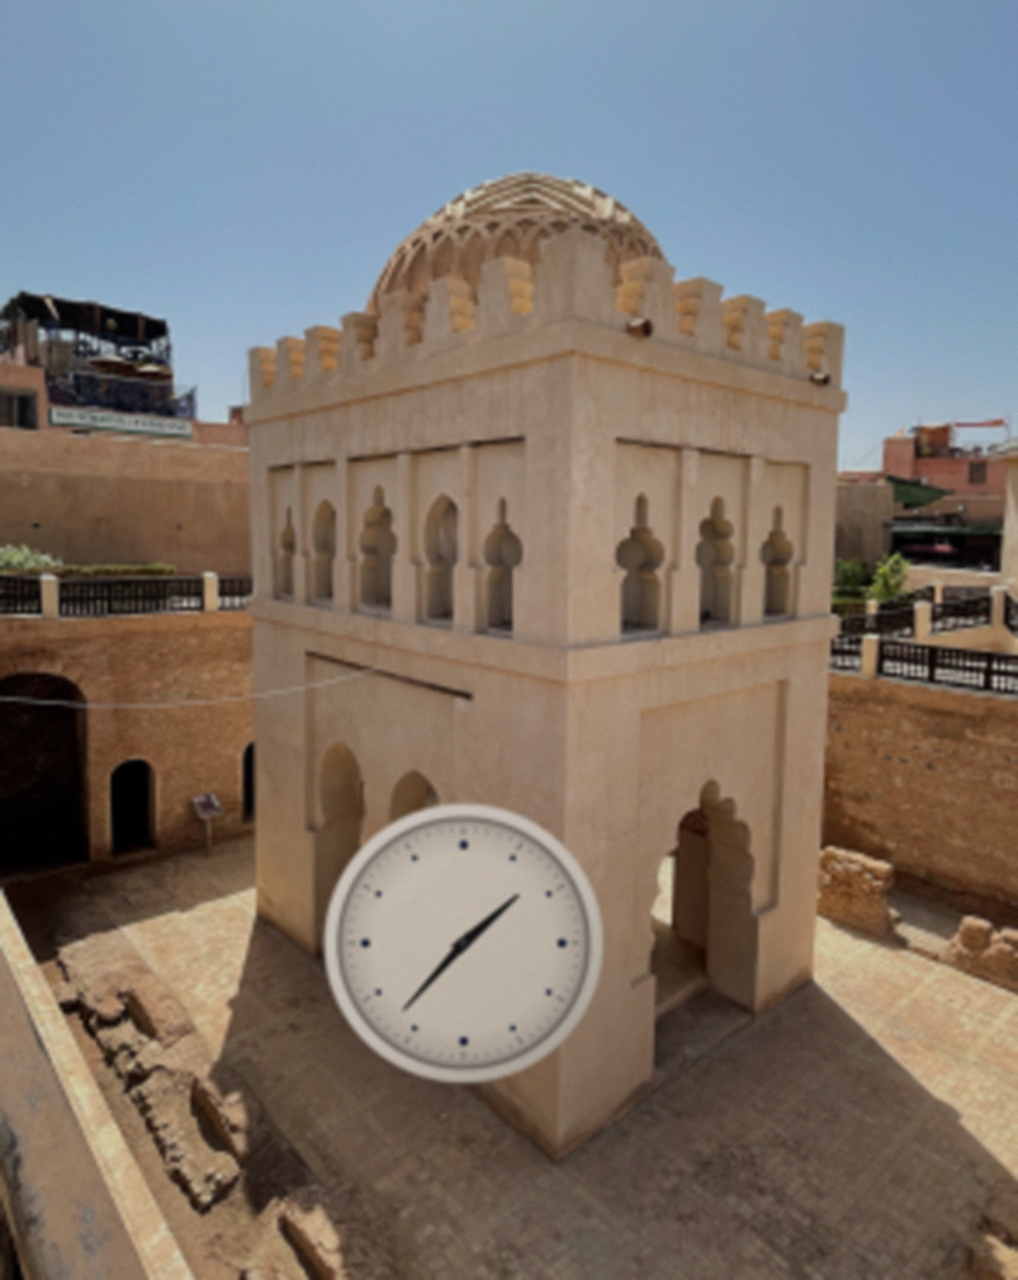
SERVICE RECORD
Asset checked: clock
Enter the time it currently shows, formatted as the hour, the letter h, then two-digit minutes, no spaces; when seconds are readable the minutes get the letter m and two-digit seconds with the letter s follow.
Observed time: 1h37
